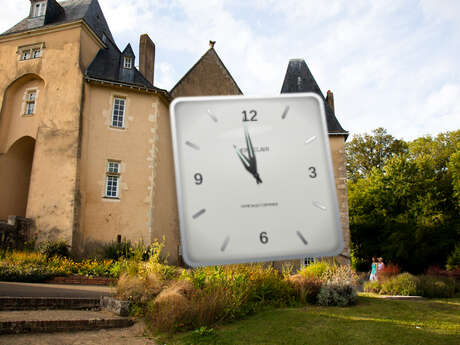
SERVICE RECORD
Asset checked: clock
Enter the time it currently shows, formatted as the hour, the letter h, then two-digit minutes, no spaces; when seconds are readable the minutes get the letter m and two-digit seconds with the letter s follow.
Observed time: 10h59
